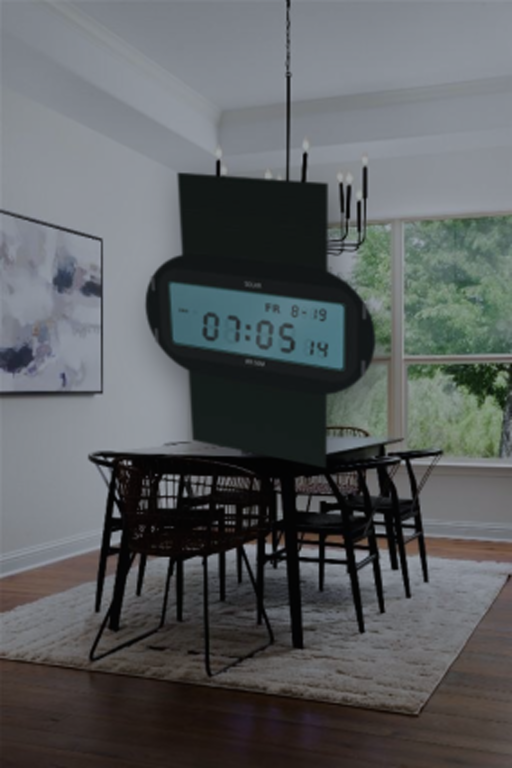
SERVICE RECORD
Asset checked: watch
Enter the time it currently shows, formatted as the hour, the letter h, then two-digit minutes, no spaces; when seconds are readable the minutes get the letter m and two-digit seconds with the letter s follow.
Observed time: 7h05m14s
